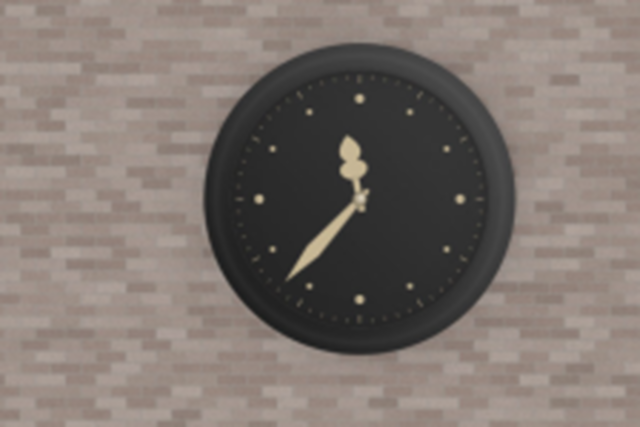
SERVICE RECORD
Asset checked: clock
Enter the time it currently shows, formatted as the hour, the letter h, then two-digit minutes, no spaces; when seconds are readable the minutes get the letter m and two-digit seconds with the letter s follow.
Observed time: 11h37
